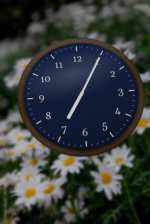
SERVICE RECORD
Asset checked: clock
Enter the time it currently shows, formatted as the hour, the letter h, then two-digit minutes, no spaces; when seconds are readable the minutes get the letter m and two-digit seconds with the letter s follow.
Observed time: 7h05
